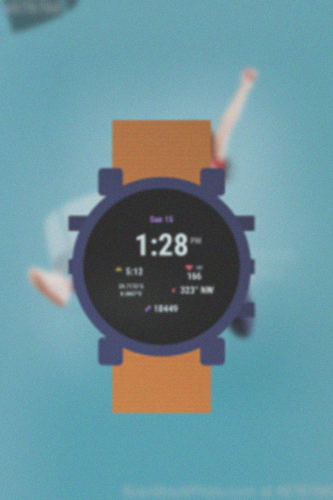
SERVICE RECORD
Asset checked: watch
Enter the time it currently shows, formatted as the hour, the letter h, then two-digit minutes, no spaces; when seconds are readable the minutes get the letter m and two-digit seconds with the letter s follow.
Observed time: 1h28
